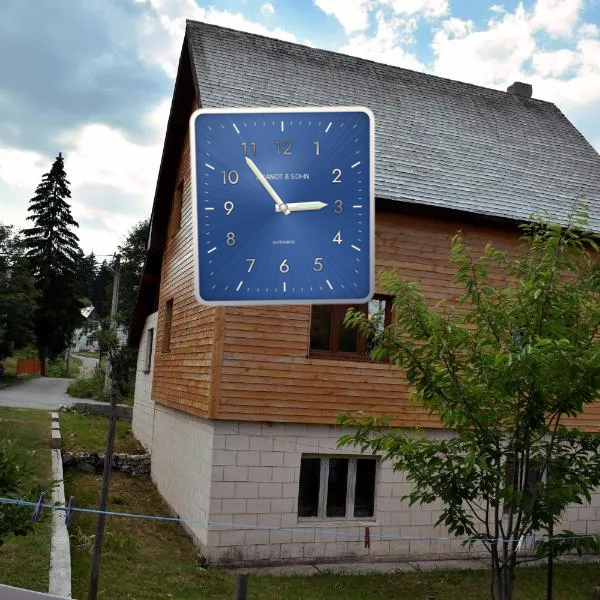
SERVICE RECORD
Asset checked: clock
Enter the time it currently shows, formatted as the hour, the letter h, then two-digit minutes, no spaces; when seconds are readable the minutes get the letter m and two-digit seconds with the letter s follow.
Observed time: 2h54
